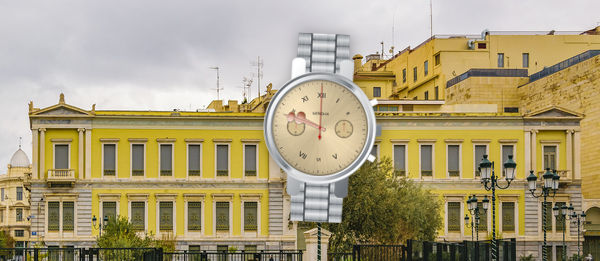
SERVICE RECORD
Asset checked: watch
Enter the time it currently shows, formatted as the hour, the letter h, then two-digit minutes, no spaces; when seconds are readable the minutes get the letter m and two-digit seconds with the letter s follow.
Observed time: 9h48
